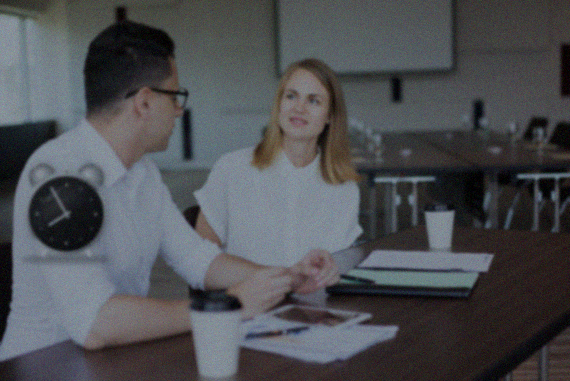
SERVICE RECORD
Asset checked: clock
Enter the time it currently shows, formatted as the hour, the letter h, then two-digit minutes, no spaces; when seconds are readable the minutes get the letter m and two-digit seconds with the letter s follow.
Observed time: 7h55
